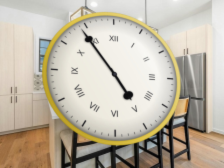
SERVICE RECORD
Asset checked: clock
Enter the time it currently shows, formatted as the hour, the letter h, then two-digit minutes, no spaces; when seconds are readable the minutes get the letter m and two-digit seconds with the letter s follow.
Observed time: 4h54
